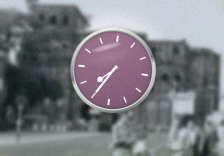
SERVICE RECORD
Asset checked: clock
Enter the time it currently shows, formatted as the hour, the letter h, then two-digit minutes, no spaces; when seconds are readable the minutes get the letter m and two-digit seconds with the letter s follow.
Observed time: 7h35
